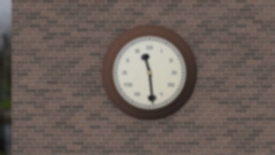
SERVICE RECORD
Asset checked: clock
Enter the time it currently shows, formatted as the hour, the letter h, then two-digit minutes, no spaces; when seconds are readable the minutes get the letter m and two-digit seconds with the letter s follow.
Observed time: 11h29
